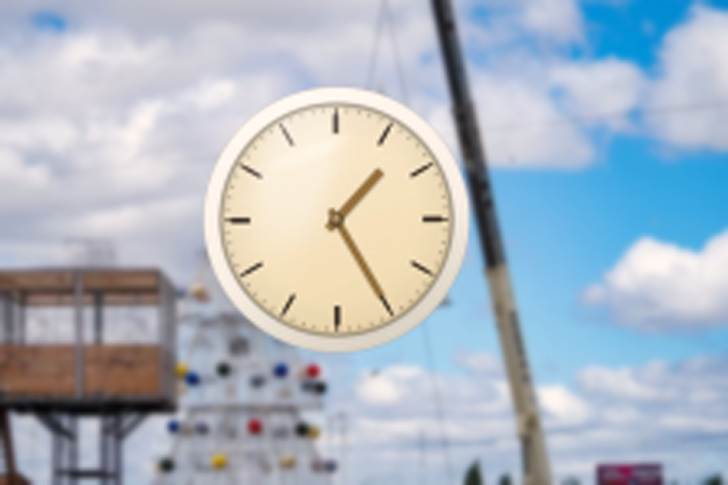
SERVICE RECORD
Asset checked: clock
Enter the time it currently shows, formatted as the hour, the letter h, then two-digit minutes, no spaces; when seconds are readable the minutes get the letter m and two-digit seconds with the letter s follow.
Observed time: 1h25
